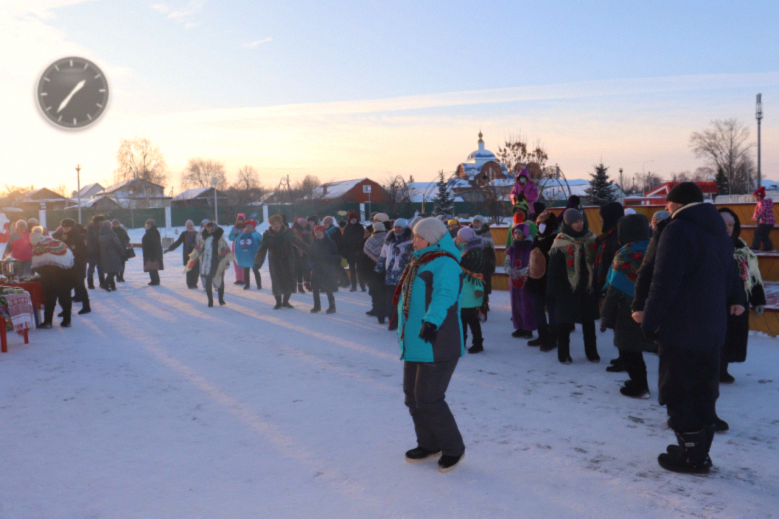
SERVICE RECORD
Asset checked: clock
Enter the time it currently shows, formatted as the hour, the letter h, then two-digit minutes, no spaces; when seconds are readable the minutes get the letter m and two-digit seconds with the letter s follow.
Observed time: 1h37
